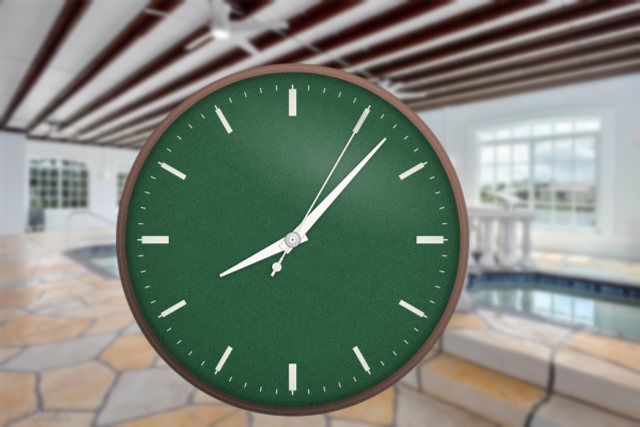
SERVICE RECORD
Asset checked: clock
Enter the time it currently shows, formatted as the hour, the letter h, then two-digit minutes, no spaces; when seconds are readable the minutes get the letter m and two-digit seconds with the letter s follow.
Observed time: 8h07m05s
